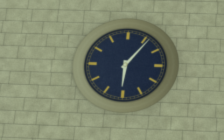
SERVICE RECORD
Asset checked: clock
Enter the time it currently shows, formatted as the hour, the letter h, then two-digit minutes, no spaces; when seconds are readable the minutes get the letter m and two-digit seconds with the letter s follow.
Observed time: 6h06
